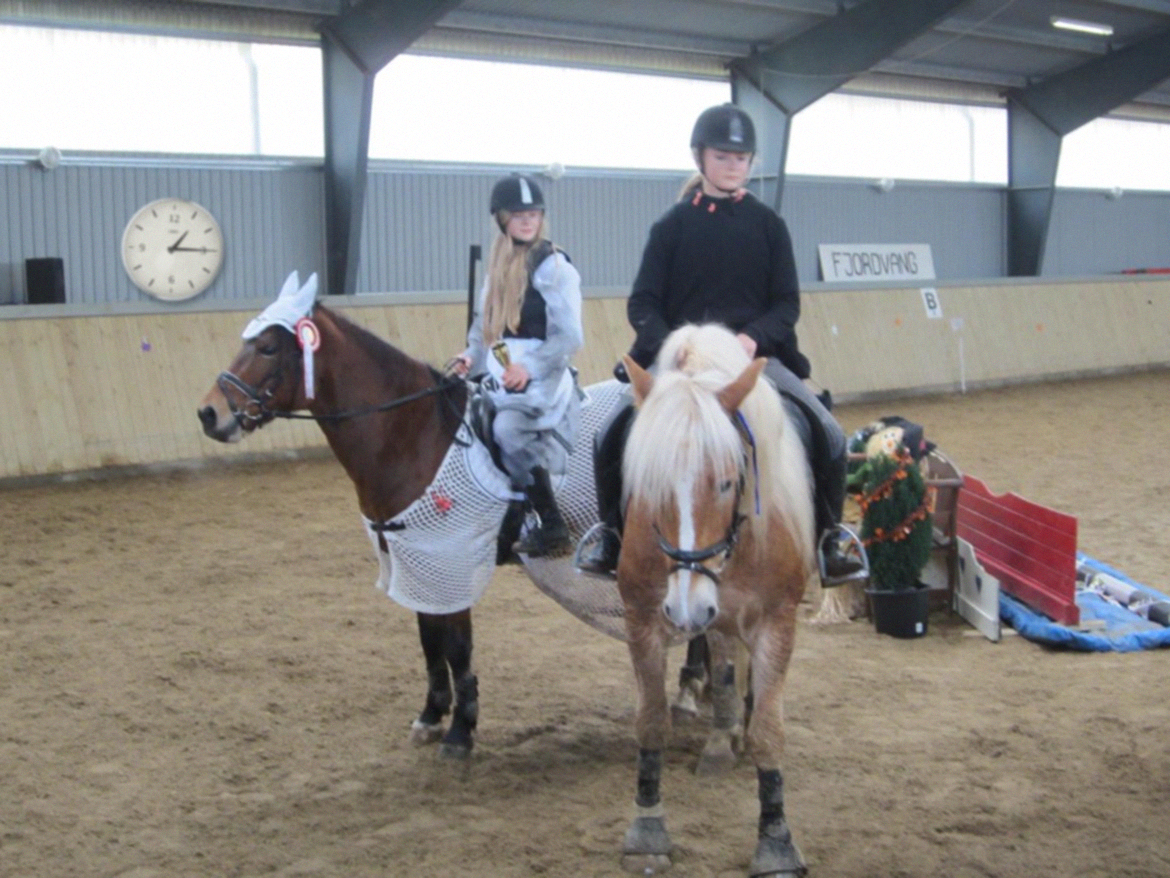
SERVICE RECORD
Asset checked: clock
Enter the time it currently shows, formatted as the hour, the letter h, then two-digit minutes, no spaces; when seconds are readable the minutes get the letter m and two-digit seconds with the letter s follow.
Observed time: 1h15
